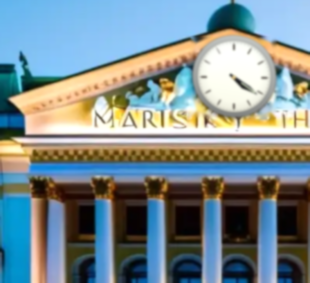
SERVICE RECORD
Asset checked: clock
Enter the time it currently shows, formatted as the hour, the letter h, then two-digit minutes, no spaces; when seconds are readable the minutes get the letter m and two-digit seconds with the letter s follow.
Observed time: 4h21
